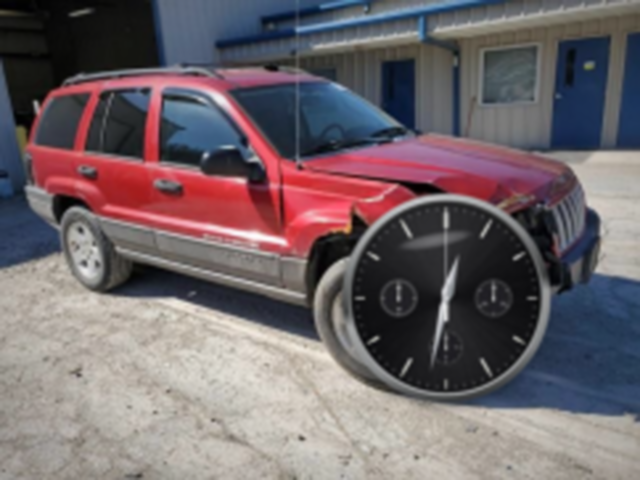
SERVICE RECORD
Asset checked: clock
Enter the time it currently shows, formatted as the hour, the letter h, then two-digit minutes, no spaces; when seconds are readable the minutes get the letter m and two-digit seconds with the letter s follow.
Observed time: 12h32
